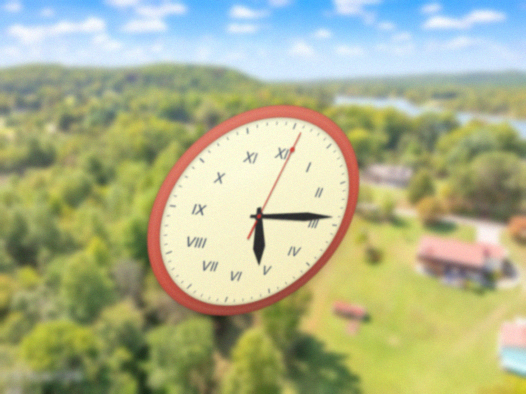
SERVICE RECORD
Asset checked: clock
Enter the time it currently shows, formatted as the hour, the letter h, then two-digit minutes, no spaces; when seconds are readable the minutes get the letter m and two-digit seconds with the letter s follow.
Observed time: 5h14m01s
